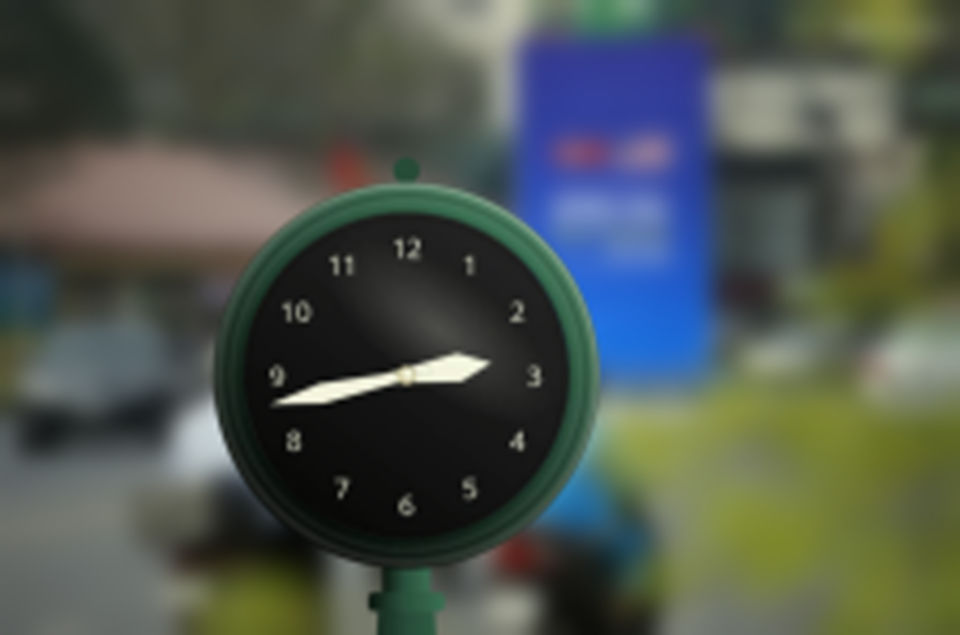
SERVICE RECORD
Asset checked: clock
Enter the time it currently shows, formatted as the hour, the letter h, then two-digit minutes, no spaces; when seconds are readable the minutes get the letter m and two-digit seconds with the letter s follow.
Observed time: 2h43
